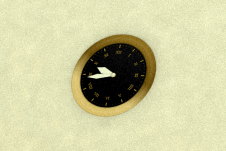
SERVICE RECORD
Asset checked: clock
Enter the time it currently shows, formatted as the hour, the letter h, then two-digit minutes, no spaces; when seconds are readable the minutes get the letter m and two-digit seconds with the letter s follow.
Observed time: 9h44
